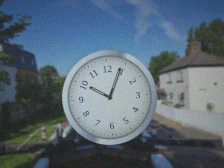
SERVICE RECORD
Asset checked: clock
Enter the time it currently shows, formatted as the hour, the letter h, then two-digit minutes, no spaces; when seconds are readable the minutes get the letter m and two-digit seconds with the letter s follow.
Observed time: 10h04
